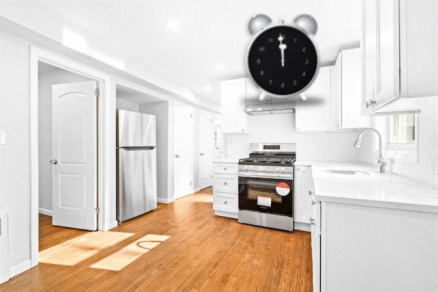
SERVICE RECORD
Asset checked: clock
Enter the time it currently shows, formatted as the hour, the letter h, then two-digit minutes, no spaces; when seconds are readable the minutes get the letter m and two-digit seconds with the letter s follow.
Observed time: 11h59
